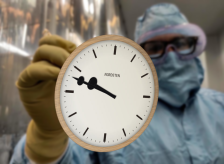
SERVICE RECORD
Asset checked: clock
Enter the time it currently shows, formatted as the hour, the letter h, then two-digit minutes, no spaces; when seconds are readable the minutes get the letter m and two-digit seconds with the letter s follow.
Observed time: 9h48
